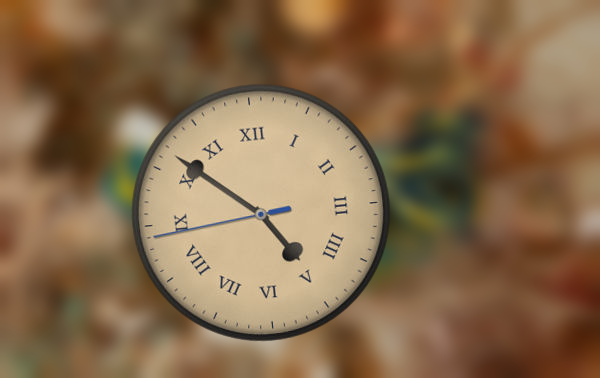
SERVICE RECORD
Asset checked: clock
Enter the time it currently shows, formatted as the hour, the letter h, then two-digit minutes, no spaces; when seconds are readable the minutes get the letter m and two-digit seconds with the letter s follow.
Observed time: 4h51m44s
